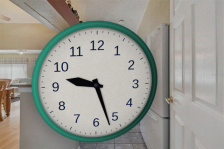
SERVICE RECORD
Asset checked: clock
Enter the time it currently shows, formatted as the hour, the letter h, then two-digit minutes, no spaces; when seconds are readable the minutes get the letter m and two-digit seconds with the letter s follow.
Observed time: 9h27
